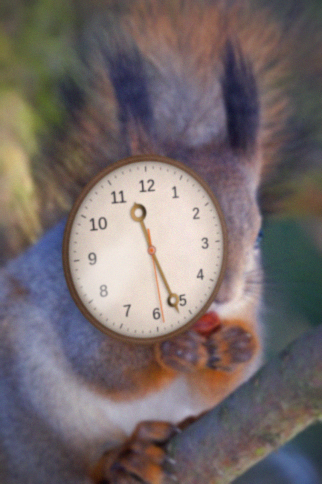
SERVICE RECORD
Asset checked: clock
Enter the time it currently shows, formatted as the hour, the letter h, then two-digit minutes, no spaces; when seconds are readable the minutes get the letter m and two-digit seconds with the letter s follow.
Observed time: 11h26m29s
